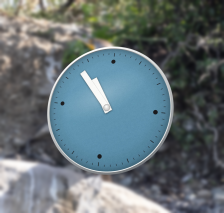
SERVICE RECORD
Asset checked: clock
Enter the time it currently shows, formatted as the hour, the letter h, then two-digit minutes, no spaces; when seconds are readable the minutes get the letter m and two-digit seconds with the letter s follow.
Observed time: 10h53
